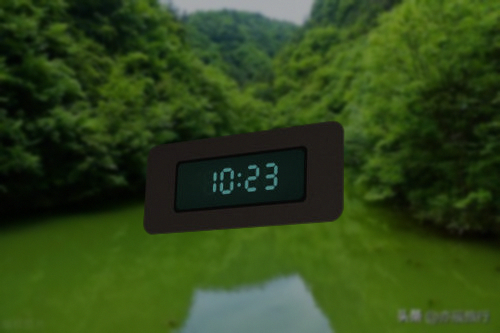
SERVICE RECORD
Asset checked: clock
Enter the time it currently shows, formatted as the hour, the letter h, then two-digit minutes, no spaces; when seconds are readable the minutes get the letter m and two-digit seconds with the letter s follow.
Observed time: 10h23
